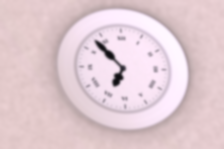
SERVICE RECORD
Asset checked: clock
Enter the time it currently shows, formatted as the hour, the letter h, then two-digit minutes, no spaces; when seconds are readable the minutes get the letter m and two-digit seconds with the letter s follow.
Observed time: 6h53
